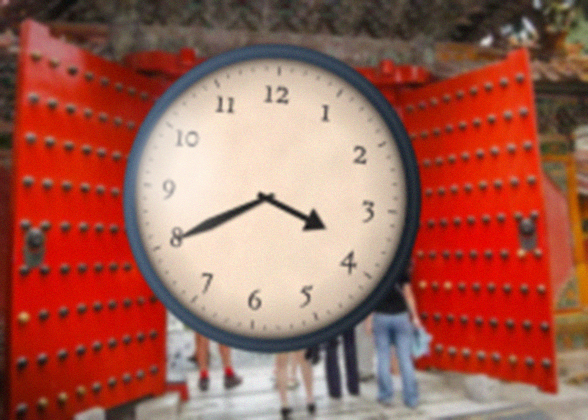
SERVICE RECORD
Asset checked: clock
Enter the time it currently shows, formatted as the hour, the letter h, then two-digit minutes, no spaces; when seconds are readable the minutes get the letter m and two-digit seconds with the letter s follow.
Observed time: 3h40
